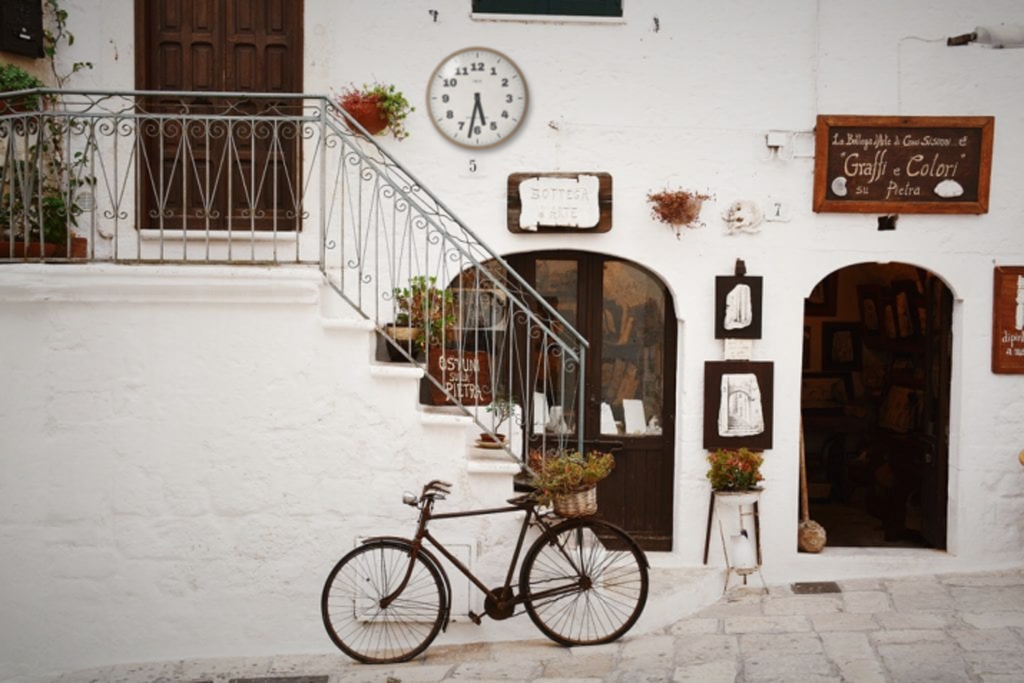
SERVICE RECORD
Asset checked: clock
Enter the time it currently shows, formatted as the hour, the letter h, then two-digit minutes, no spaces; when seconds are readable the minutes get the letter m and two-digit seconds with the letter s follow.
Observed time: 5h32
